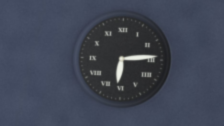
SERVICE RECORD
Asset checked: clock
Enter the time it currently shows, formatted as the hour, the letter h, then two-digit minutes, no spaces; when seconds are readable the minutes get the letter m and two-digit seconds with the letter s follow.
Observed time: 6h14
